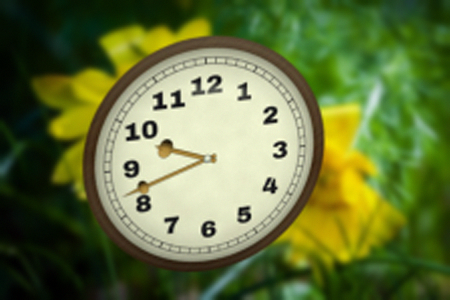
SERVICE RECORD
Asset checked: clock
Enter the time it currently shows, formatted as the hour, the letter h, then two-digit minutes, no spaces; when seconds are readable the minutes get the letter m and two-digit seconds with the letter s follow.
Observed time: 9h42
